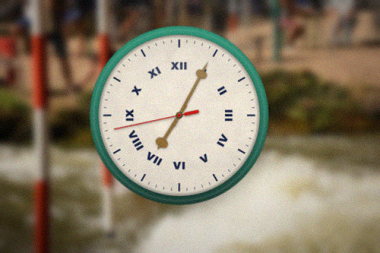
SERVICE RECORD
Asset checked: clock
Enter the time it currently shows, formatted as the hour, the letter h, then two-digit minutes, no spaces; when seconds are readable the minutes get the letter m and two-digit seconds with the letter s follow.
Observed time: 7h04m43s
